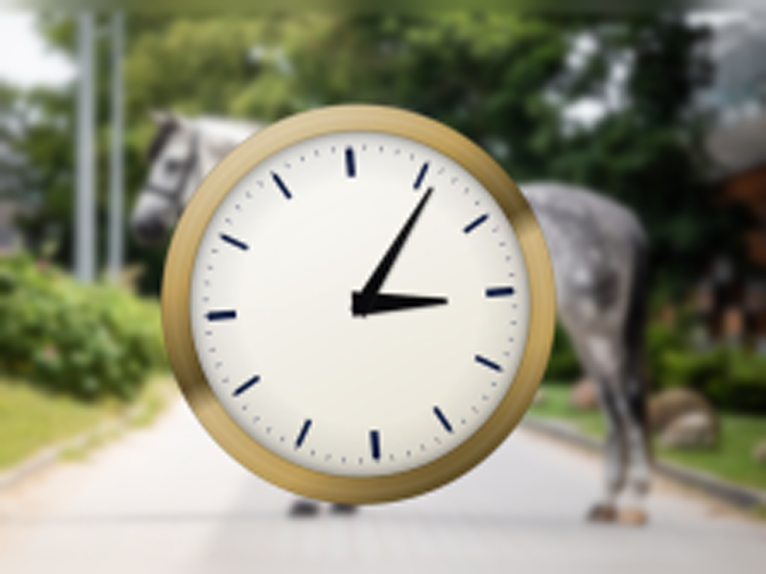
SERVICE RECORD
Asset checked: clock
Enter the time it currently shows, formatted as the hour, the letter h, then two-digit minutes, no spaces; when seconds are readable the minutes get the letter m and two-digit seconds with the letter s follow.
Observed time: 3h06
